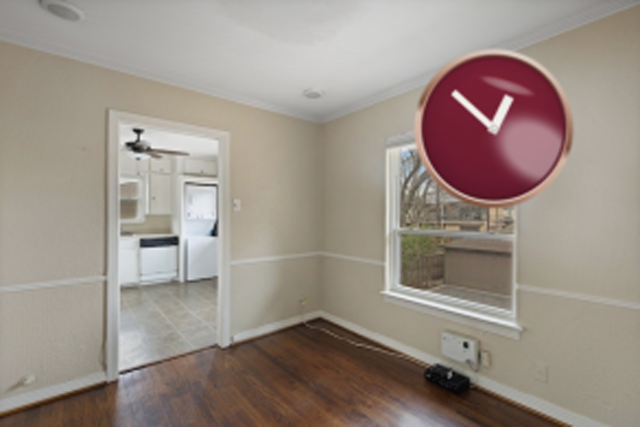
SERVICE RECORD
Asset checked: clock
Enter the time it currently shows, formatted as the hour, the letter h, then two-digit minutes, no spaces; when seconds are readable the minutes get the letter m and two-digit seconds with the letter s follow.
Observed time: 12h52
